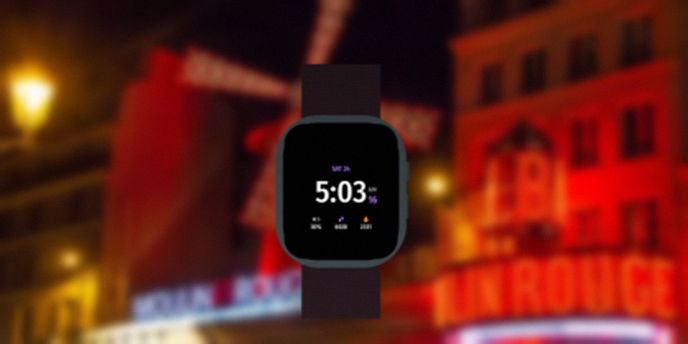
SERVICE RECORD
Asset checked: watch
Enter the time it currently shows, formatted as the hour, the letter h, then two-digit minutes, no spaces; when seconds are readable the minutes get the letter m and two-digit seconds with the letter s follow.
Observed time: 5h03
